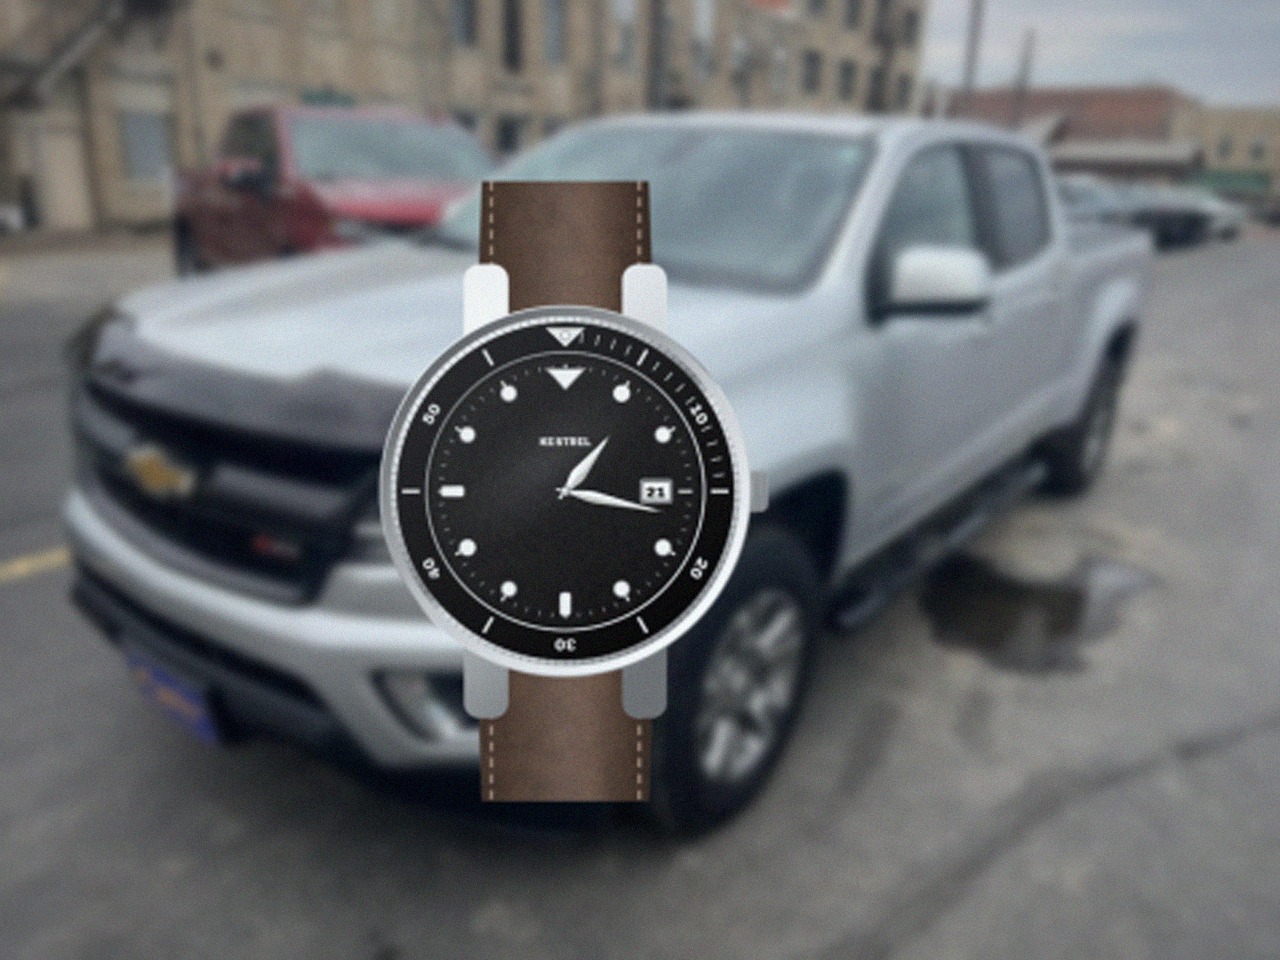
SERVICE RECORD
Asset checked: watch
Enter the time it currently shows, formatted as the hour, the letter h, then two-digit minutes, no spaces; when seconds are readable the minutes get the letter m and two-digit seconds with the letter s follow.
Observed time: 1h17
